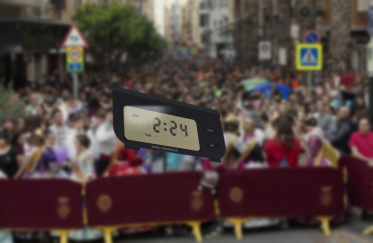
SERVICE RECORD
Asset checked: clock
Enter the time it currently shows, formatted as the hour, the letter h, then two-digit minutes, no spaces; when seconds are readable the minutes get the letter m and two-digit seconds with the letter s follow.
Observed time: 2h24
